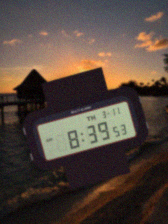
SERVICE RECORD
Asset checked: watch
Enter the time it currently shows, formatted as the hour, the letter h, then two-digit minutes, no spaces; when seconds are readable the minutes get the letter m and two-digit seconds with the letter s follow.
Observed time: 8h39m53s
